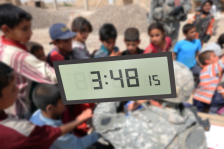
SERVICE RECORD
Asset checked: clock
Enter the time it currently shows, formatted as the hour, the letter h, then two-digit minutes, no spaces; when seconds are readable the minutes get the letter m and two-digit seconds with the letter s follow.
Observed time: 3h48m15s
